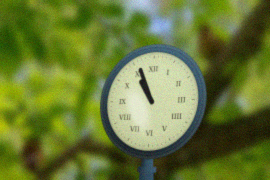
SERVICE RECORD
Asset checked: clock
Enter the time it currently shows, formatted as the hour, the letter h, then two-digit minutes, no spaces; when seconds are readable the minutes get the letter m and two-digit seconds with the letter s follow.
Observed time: 10h56
